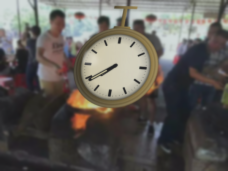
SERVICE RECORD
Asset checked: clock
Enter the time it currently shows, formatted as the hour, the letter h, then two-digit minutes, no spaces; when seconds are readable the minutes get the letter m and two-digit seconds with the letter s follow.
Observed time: 7h39
